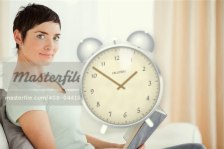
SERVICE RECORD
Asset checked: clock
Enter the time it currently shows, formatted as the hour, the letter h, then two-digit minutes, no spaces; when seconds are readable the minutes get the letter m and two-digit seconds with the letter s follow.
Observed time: 1h52
